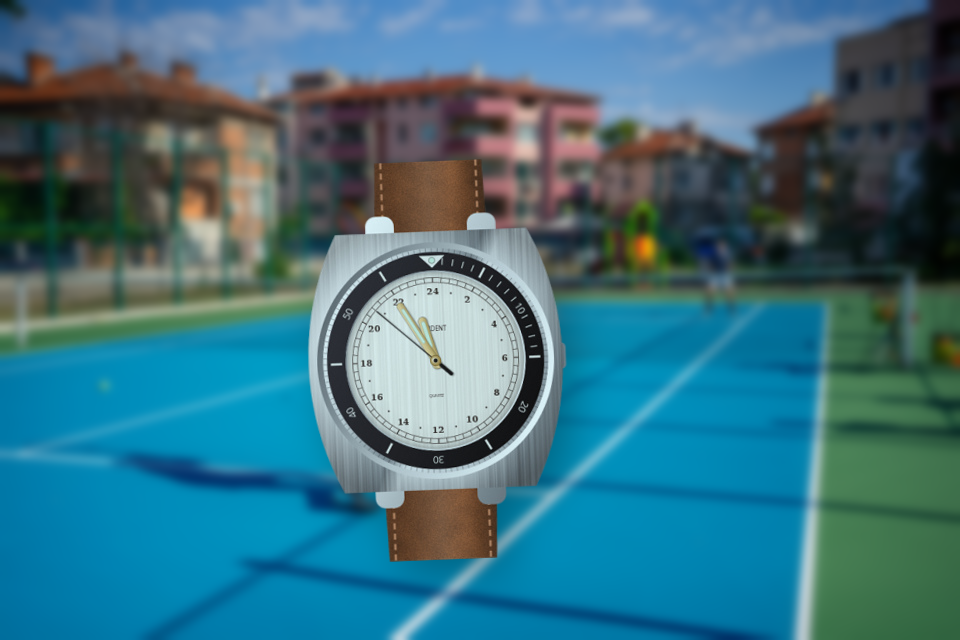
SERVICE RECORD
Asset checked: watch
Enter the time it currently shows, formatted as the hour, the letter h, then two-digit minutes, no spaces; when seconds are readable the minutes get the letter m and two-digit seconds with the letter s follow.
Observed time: 22h54m52s
